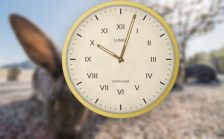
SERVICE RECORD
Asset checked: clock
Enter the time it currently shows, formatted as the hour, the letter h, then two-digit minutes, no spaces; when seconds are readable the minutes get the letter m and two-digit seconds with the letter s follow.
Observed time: 10h03
